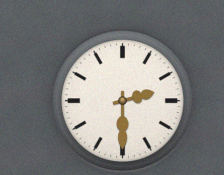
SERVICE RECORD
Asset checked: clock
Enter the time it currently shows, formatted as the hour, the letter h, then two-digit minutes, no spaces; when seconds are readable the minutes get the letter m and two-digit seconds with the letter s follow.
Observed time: 2h30
